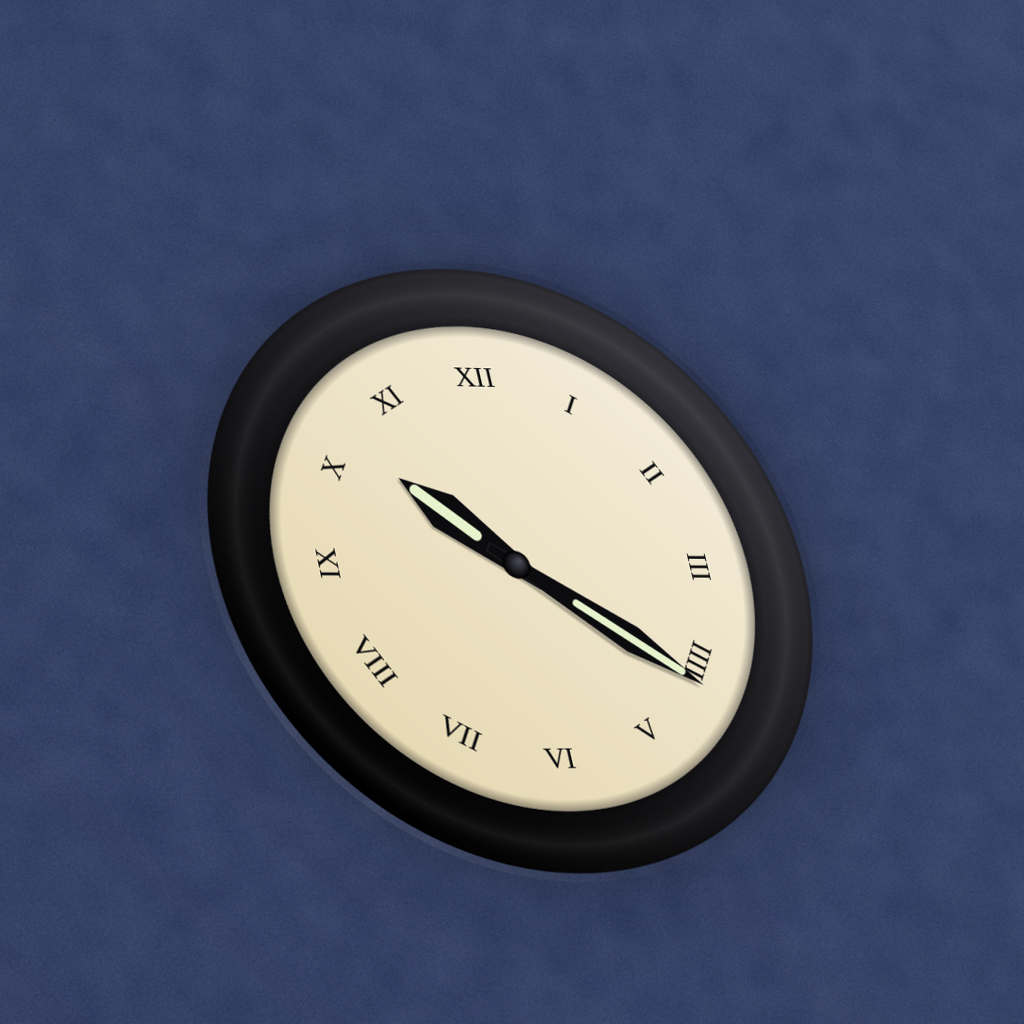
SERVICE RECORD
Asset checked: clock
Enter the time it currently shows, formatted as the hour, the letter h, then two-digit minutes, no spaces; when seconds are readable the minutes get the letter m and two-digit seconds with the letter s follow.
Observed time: 10h21
